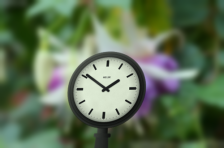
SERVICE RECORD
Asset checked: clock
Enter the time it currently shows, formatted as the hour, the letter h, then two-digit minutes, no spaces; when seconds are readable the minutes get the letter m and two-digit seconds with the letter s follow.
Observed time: 1h51
